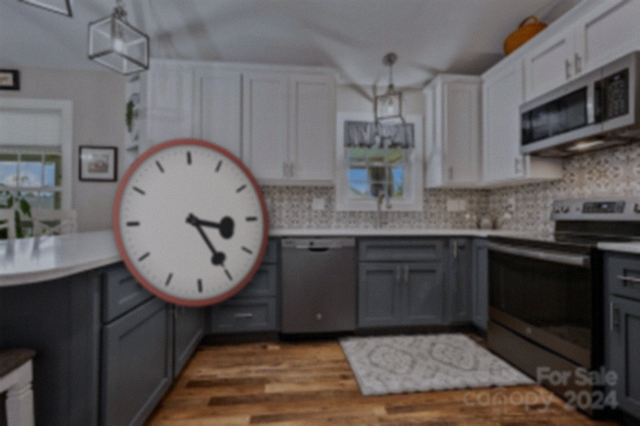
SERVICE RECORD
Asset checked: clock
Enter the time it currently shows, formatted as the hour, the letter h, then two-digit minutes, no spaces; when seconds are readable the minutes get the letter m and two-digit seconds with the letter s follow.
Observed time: 3h25
